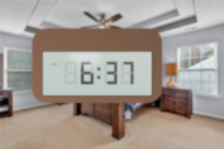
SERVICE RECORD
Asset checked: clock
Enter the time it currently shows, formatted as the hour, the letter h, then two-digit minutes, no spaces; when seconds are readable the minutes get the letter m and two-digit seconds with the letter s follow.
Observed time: 6h37
